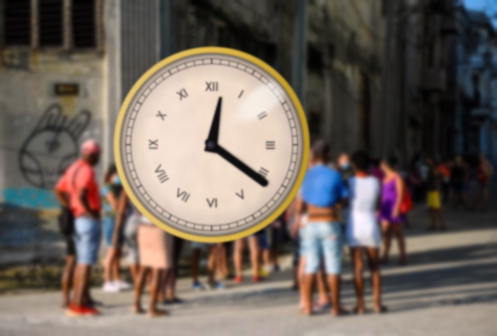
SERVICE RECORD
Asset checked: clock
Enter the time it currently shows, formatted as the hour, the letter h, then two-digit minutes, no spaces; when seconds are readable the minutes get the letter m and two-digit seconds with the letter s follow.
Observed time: 12h21
